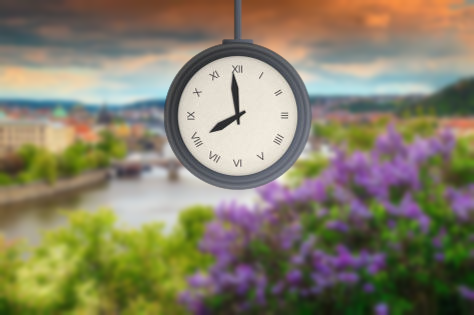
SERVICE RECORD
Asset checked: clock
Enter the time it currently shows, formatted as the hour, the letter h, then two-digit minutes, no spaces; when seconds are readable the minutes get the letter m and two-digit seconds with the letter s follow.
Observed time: 7h59
